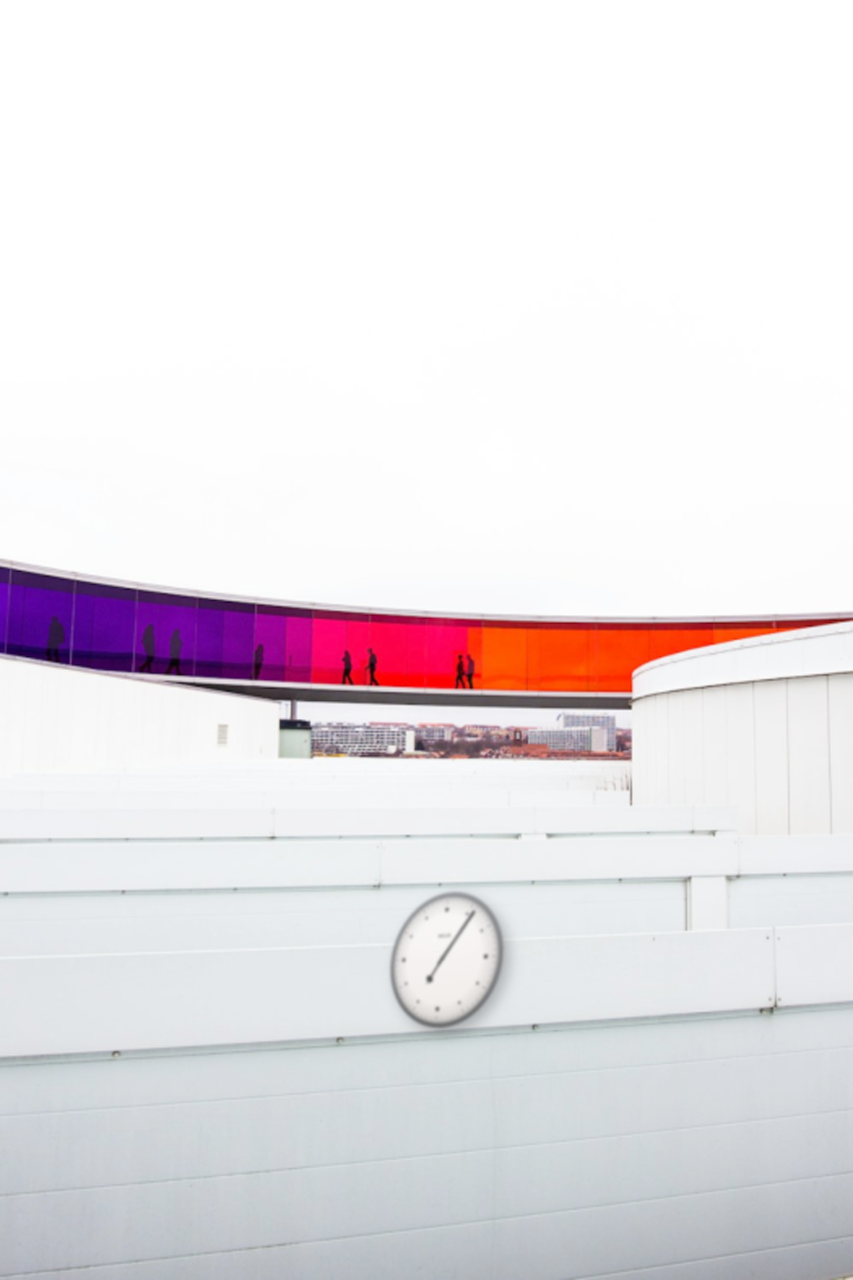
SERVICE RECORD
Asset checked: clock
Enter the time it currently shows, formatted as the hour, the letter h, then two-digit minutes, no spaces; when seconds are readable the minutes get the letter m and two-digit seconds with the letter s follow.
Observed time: 7h06
